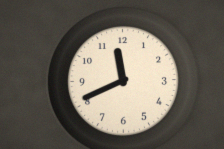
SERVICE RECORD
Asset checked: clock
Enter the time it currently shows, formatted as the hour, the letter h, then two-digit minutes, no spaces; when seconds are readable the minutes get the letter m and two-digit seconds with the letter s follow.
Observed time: 11h41
